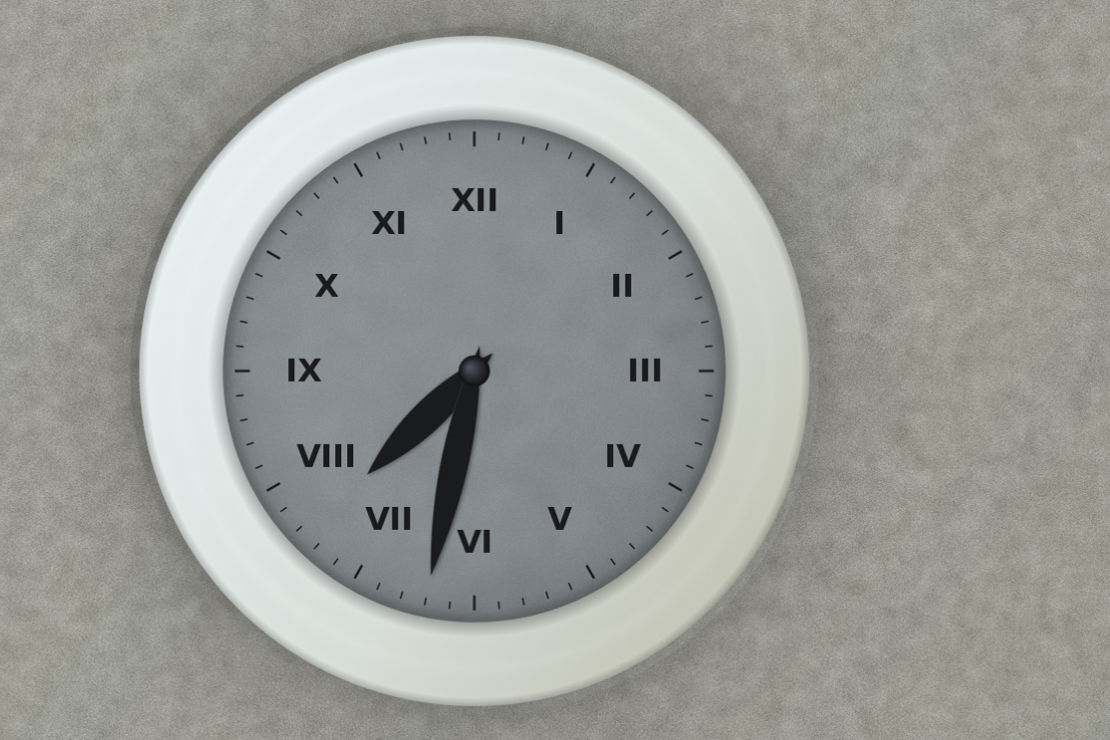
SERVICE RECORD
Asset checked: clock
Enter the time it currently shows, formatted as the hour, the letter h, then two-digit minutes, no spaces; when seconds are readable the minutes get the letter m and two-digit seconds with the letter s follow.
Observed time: 7h32
